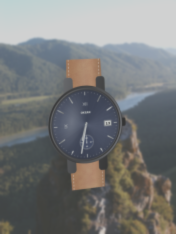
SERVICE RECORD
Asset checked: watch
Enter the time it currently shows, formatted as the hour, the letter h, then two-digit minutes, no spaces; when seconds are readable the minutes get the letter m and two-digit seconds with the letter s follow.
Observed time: 6h32
